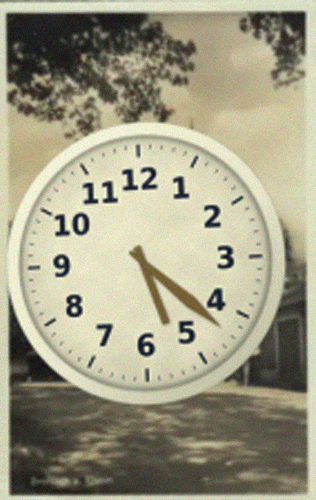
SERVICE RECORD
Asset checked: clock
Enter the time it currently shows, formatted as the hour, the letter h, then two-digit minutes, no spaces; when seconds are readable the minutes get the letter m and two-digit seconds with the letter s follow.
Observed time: 5h22
